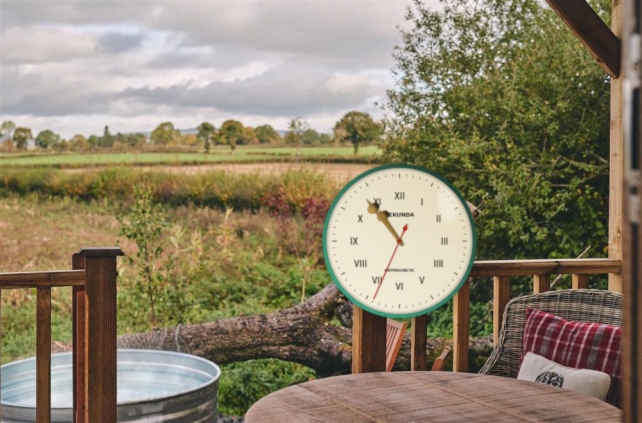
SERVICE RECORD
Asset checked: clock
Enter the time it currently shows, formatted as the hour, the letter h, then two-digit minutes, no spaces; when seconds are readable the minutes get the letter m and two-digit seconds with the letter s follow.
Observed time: 10h53m34s
